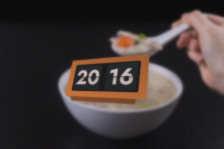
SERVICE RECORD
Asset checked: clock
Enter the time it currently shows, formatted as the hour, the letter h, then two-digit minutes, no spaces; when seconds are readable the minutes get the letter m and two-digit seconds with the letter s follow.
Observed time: 20h16
